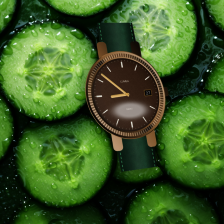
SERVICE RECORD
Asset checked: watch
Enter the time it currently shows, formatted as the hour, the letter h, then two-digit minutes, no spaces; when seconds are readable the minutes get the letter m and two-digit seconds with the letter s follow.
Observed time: 8h52
